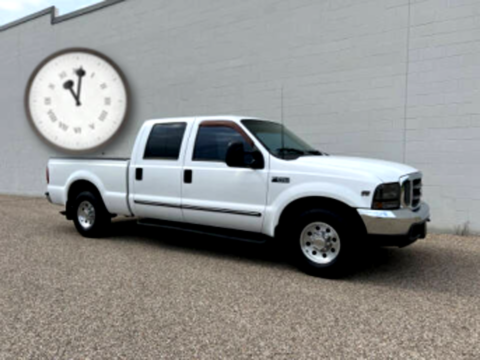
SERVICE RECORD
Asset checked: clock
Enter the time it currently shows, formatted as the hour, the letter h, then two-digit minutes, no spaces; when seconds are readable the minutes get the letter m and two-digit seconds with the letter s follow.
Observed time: 11h01
